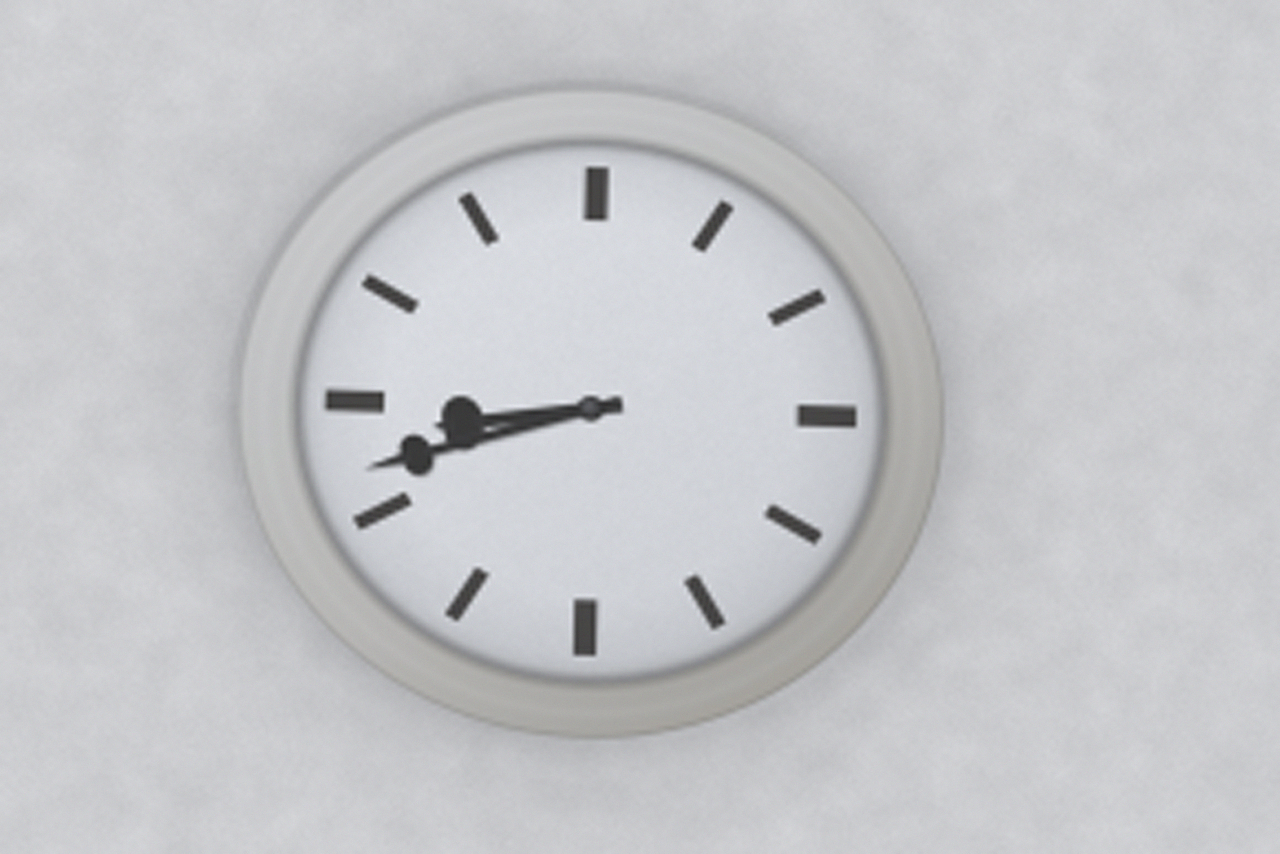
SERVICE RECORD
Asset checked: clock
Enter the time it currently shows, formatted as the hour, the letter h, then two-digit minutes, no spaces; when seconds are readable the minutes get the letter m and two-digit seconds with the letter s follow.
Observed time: 8h42
